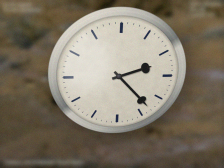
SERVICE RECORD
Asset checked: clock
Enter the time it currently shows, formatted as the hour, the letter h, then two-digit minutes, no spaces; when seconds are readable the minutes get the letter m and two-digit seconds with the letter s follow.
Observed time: 2h23
